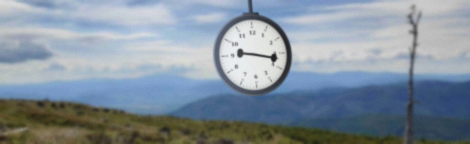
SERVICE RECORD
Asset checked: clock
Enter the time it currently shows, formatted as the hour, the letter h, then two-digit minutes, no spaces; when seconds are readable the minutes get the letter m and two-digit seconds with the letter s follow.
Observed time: 9h17
